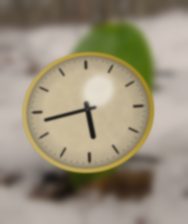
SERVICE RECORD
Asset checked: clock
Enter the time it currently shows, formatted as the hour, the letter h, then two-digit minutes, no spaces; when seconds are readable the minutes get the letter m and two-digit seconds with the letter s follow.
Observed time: 5h43
